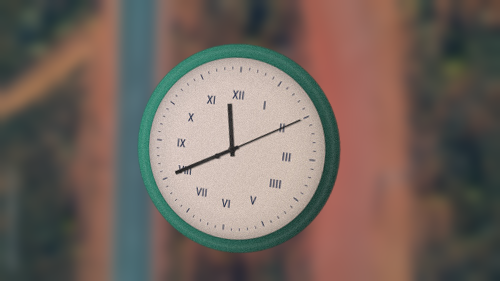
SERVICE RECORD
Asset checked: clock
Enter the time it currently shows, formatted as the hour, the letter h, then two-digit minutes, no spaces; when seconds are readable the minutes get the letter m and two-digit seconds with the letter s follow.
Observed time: 11h40m10s
